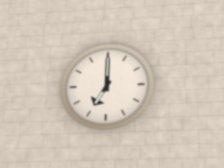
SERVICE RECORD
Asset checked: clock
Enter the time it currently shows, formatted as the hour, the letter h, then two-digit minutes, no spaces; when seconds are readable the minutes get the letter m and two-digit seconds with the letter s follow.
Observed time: 7h00
